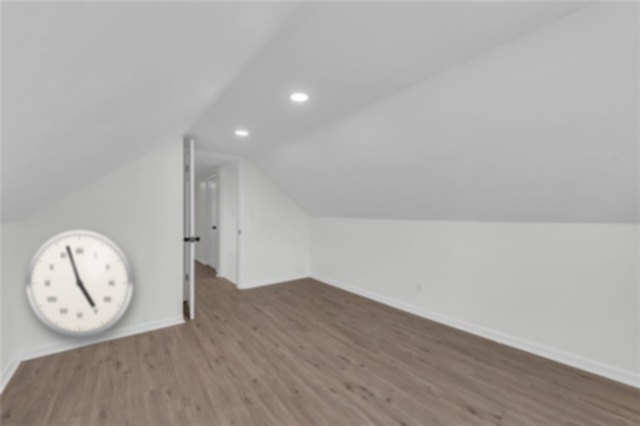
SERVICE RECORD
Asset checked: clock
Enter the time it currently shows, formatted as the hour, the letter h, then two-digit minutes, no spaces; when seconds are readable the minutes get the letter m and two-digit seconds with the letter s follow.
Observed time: 4h57
